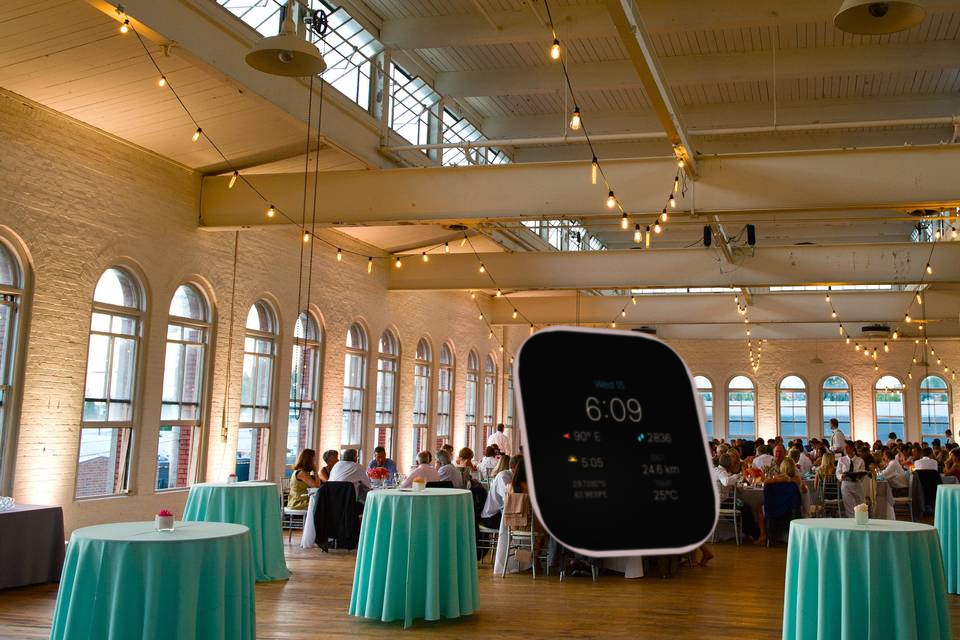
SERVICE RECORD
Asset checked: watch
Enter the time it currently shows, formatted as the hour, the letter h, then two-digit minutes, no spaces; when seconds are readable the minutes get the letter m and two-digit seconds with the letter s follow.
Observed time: 6h09
